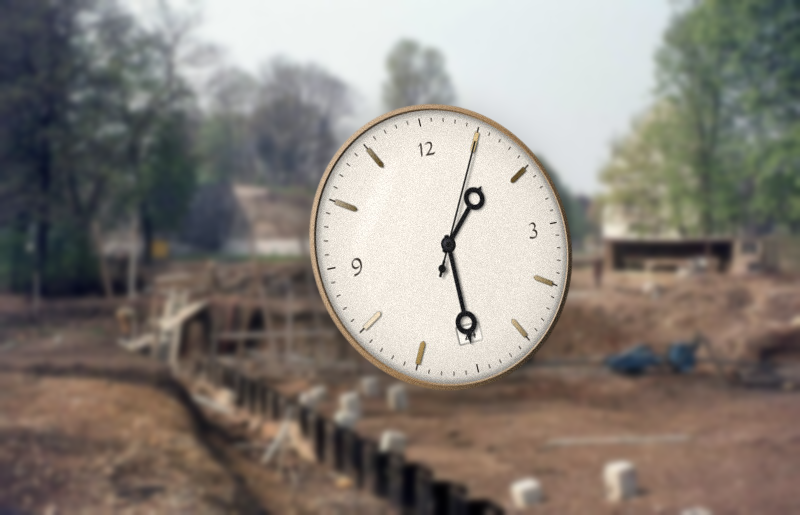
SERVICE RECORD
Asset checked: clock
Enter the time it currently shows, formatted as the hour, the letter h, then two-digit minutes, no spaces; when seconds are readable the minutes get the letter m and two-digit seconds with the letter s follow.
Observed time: 1h30m05s
